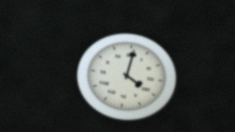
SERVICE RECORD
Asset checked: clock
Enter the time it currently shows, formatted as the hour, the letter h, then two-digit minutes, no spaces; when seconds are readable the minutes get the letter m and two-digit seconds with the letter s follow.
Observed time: 4h01
